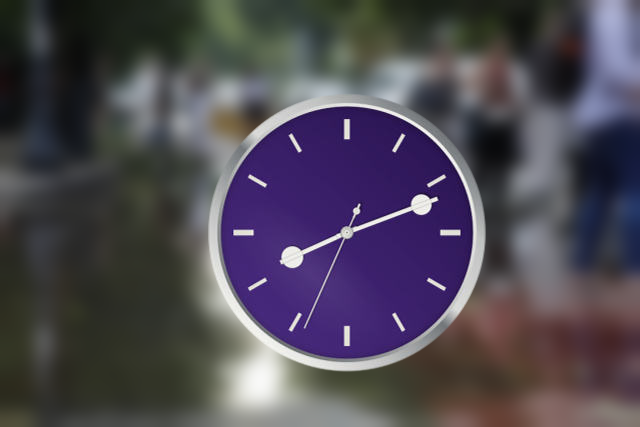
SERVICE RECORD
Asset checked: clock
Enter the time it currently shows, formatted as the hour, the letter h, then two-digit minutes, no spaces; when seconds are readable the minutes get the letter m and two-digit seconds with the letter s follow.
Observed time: 8h11m34s
